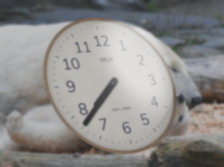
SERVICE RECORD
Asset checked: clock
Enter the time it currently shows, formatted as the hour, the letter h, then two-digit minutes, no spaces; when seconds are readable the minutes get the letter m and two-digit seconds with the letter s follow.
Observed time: 7h38
